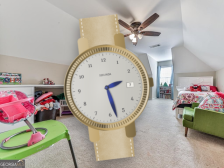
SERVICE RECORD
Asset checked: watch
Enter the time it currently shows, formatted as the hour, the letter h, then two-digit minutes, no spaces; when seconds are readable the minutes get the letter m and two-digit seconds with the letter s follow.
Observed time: 2h28
